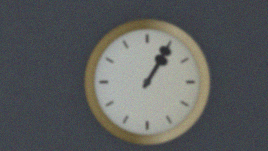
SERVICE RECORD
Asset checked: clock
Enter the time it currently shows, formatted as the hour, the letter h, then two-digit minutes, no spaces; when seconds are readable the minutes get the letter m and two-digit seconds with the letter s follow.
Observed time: 1h05
